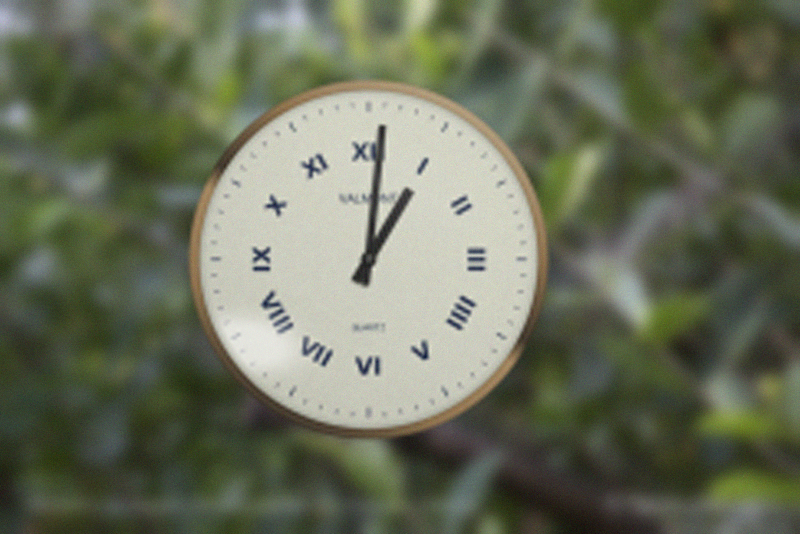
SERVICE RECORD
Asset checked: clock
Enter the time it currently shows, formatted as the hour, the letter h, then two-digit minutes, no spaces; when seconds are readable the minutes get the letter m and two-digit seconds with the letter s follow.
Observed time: 1h01
